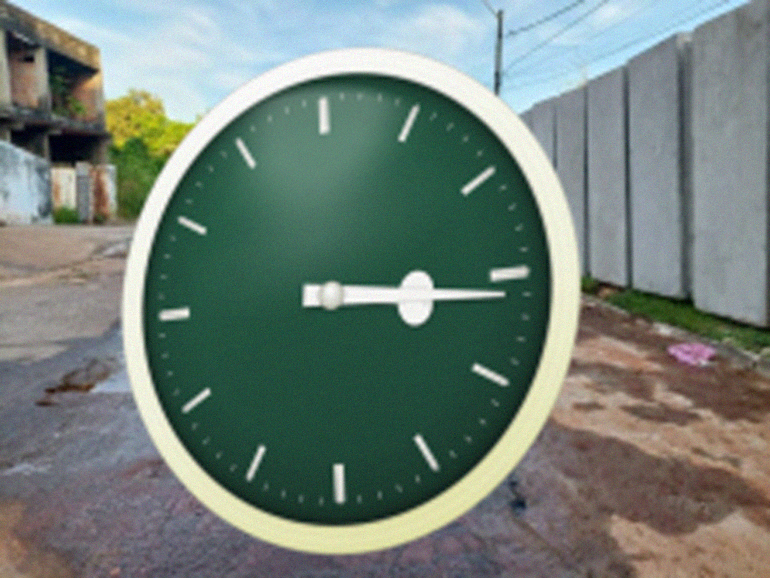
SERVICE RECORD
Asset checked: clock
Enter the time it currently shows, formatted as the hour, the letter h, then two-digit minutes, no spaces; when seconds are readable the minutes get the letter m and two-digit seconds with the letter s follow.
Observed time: 3h16
